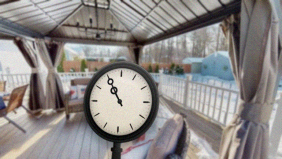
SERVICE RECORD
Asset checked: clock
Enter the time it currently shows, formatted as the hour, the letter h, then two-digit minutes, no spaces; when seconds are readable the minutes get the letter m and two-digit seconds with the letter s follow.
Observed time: 10h55
